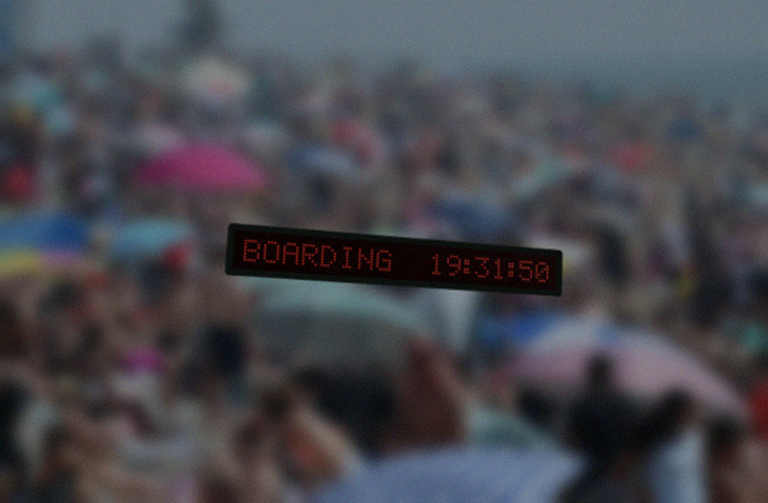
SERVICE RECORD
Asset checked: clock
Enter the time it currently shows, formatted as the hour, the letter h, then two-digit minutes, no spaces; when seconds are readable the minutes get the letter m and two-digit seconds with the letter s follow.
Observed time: 19h31m50s
